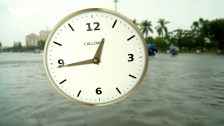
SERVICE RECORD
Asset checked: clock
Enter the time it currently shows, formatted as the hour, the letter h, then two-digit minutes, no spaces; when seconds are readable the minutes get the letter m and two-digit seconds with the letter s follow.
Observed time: 12h44
